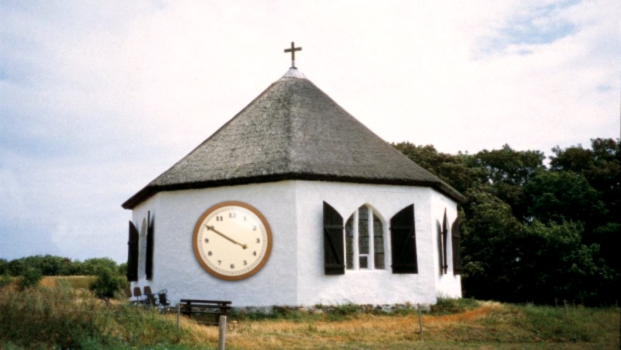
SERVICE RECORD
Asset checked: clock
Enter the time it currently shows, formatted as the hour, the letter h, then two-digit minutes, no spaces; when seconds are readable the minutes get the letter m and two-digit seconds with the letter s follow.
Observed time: 3h50
